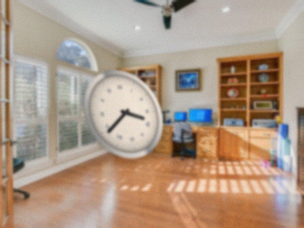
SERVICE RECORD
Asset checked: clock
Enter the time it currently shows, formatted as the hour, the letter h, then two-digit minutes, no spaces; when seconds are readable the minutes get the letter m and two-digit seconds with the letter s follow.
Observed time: 3h39
